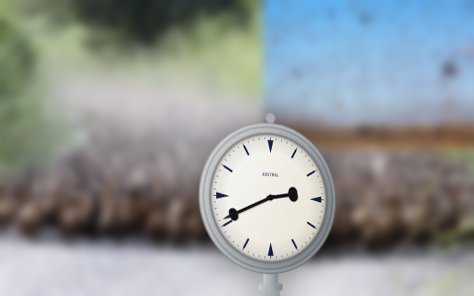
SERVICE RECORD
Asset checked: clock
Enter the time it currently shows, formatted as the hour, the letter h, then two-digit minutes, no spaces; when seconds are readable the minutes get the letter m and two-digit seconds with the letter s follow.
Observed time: 2h41
